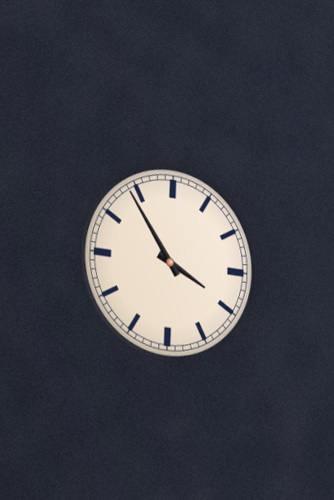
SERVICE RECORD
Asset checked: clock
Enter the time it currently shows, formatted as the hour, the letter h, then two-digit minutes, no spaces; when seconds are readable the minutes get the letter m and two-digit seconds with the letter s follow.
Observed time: 3h54
